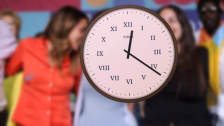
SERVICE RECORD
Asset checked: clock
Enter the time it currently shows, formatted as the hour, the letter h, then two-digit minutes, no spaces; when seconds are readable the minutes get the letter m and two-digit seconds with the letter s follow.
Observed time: 12h21
